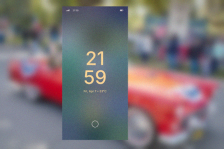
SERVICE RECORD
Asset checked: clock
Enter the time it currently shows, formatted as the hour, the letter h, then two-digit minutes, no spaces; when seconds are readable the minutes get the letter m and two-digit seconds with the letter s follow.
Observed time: 21h59
